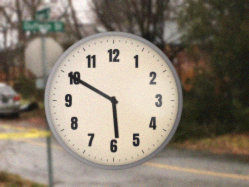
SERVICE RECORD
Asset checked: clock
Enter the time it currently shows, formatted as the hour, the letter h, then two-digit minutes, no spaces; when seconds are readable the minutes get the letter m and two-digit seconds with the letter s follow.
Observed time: 5h50
